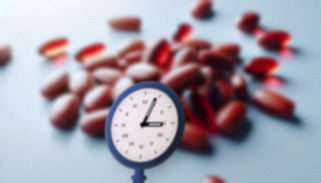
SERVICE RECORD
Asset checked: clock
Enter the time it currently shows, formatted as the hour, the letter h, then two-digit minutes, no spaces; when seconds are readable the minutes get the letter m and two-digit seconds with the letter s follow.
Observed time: 3h04
